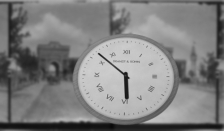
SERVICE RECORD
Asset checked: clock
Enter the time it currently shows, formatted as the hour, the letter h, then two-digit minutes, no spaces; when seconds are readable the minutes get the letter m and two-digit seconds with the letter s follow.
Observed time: 5h52
